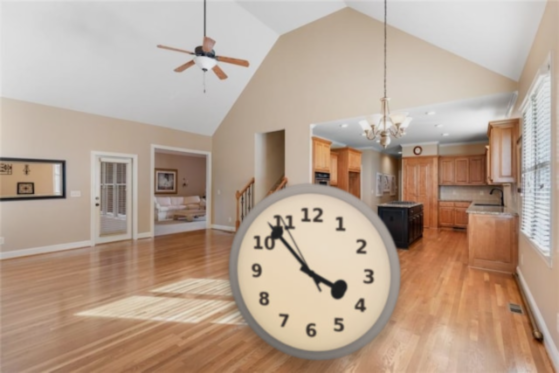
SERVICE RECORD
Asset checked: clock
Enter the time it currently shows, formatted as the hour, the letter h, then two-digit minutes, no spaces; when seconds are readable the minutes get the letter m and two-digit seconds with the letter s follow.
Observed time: 3h52m55s
